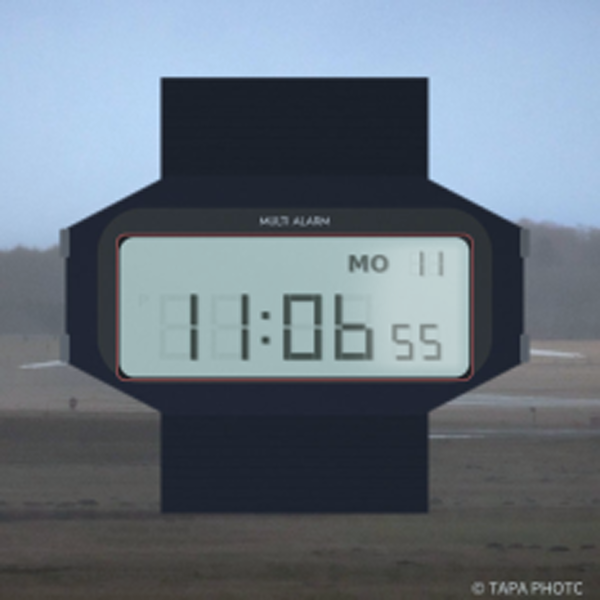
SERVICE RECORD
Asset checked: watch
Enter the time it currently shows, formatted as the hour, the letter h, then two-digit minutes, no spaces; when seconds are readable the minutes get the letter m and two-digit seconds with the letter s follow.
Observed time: 11h06m55s
